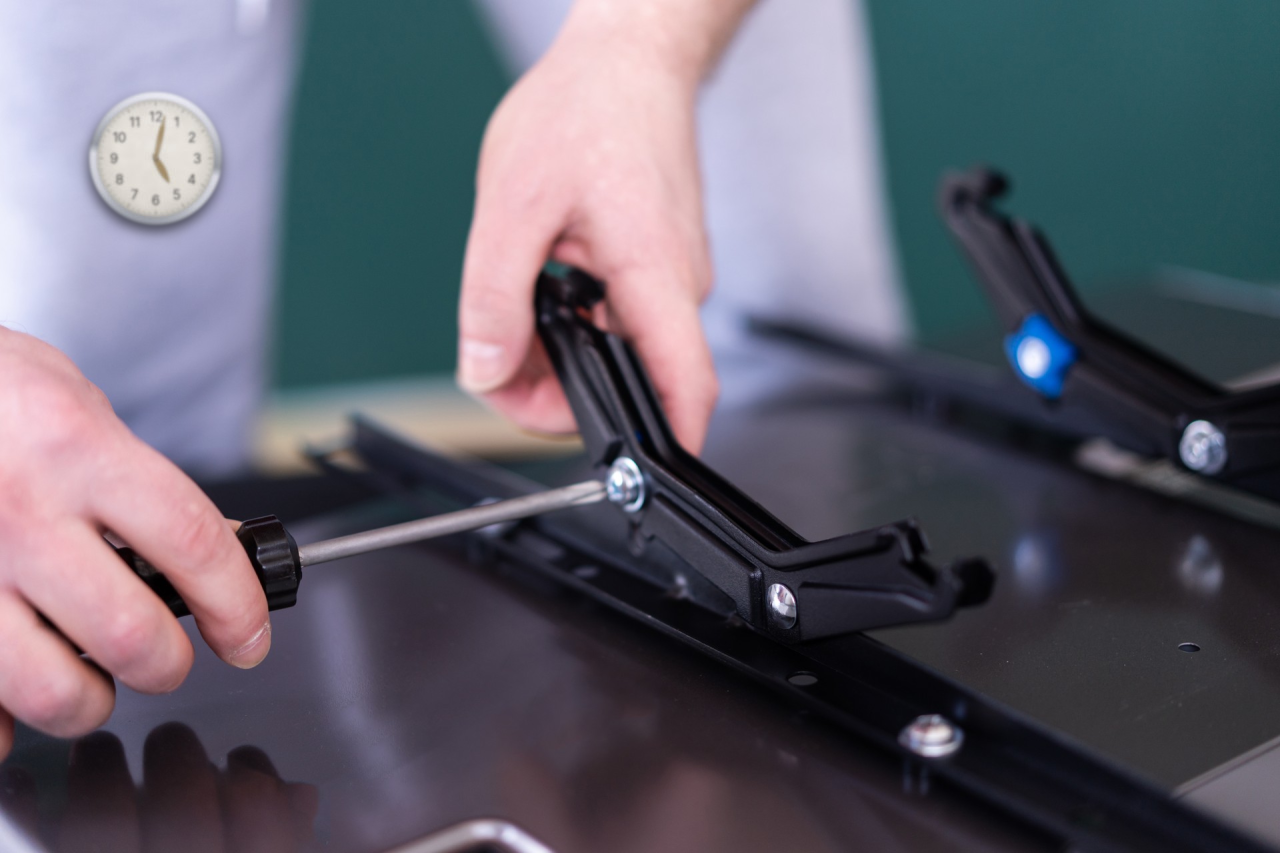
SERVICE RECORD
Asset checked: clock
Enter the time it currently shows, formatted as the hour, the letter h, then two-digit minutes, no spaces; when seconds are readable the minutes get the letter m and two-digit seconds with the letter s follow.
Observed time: 5h02
